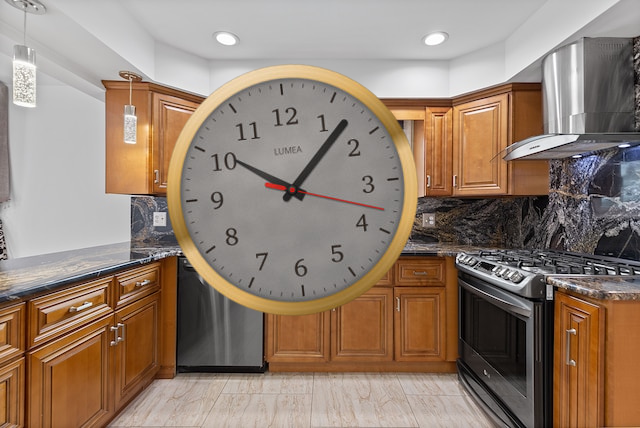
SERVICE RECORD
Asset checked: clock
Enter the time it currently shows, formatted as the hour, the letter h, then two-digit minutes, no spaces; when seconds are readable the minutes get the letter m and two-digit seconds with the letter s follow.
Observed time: 10h07m18s
